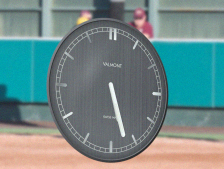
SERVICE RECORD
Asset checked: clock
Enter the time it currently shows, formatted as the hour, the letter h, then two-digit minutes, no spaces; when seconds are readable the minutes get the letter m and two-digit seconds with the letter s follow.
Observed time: 5h27
